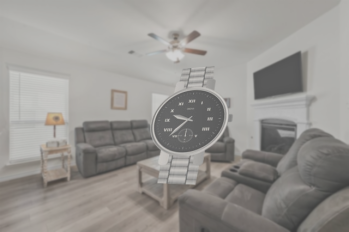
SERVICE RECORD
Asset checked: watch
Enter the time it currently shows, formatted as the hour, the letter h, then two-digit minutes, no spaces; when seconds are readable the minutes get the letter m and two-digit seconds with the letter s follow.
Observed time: 9h37
